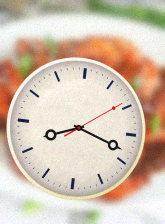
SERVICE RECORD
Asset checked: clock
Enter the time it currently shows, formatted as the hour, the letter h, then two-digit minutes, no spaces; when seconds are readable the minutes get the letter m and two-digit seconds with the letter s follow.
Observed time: 8h18m09s
